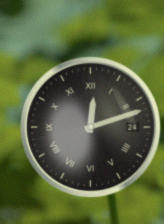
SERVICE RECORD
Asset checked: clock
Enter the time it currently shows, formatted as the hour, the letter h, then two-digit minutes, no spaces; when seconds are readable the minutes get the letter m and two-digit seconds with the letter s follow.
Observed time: 12h12
